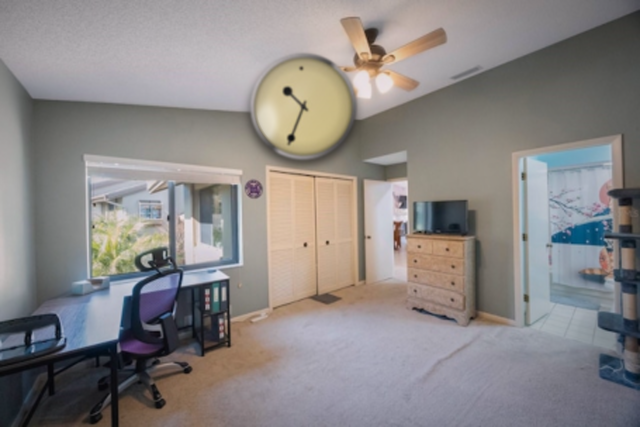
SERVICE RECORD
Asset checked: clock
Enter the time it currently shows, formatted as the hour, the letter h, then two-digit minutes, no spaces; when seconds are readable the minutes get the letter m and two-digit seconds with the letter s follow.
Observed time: 10h34
